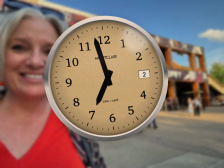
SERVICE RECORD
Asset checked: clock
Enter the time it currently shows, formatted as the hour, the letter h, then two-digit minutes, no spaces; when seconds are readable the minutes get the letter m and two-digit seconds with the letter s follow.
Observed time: 6h58
